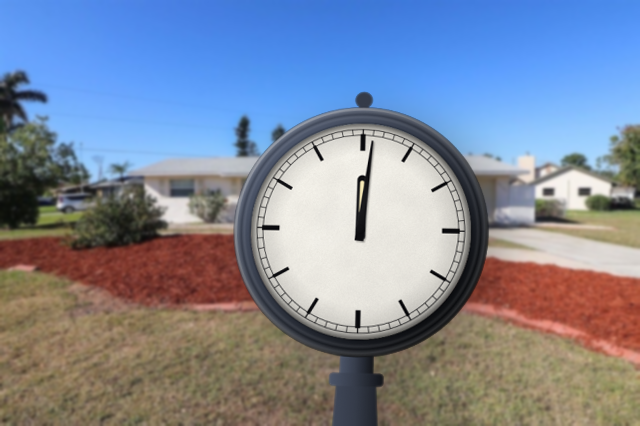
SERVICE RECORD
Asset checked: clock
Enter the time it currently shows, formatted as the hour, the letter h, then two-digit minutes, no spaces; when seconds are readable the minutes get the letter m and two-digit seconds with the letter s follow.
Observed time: 12h01
